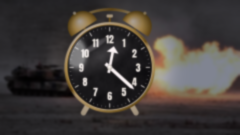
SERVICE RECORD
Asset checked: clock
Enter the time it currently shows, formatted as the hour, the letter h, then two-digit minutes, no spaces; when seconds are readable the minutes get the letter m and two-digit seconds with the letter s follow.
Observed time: 12h22
